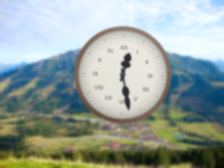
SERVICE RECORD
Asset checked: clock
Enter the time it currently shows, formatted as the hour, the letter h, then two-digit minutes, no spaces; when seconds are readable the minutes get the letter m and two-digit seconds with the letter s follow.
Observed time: 12h28
